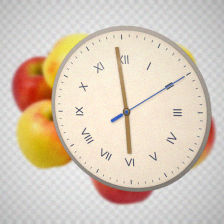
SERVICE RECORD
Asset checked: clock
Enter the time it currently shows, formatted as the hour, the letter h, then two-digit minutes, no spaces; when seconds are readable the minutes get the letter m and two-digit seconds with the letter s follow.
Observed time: 5h59m10s
